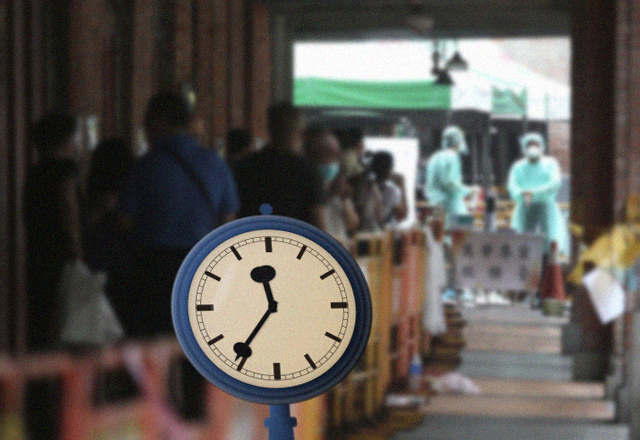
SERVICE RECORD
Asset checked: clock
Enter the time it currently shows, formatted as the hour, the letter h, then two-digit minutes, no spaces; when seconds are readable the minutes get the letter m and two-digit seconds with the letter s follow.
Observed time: 11h36
